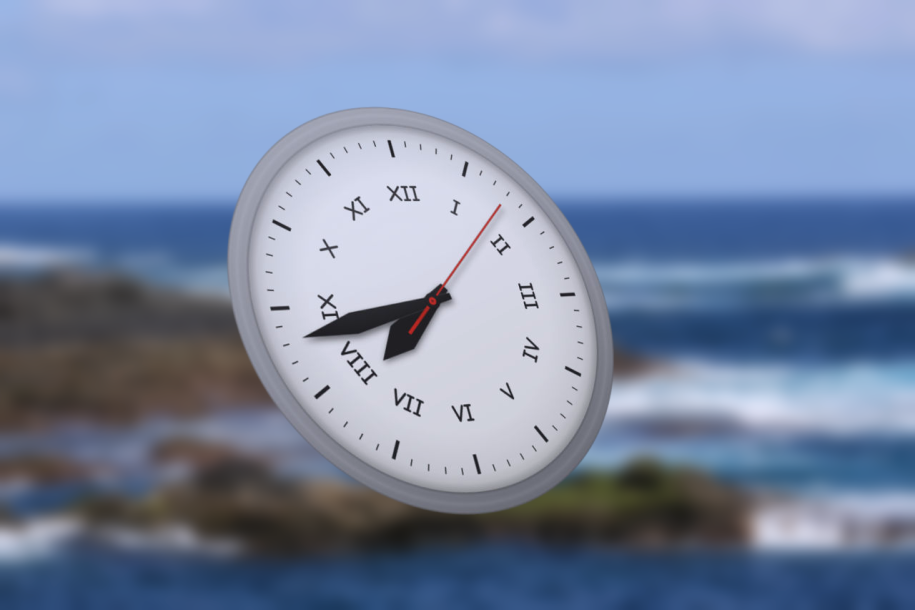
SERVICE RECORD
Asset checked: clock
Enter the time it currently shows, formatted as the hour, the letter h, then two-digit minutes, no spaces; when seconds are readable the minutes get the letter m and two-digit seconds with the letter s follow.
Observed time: 7h43m08s
